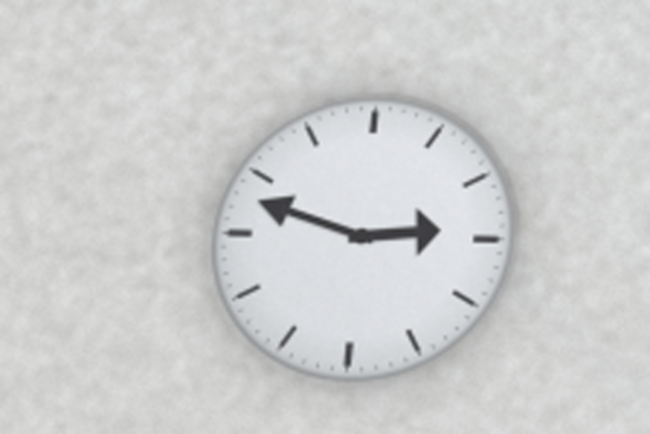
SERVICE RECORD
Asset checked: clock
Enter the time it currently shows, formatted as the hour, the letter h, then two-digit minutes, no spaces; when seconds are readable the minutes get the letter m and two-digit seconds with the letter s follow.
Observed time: 2h48
